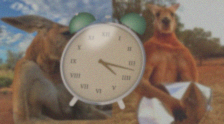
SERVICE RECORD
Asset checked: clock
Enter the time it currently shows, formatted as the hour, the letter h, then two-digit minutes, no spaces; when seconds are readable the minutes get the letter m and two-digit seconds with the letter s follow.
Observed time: 4h17
